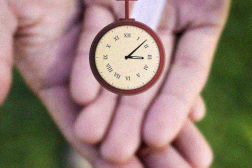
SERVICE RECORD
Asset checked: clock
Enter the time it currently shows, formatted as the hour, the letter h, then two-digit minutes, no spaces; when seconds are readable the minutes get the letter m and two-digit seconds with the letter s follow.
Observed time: 3h08
